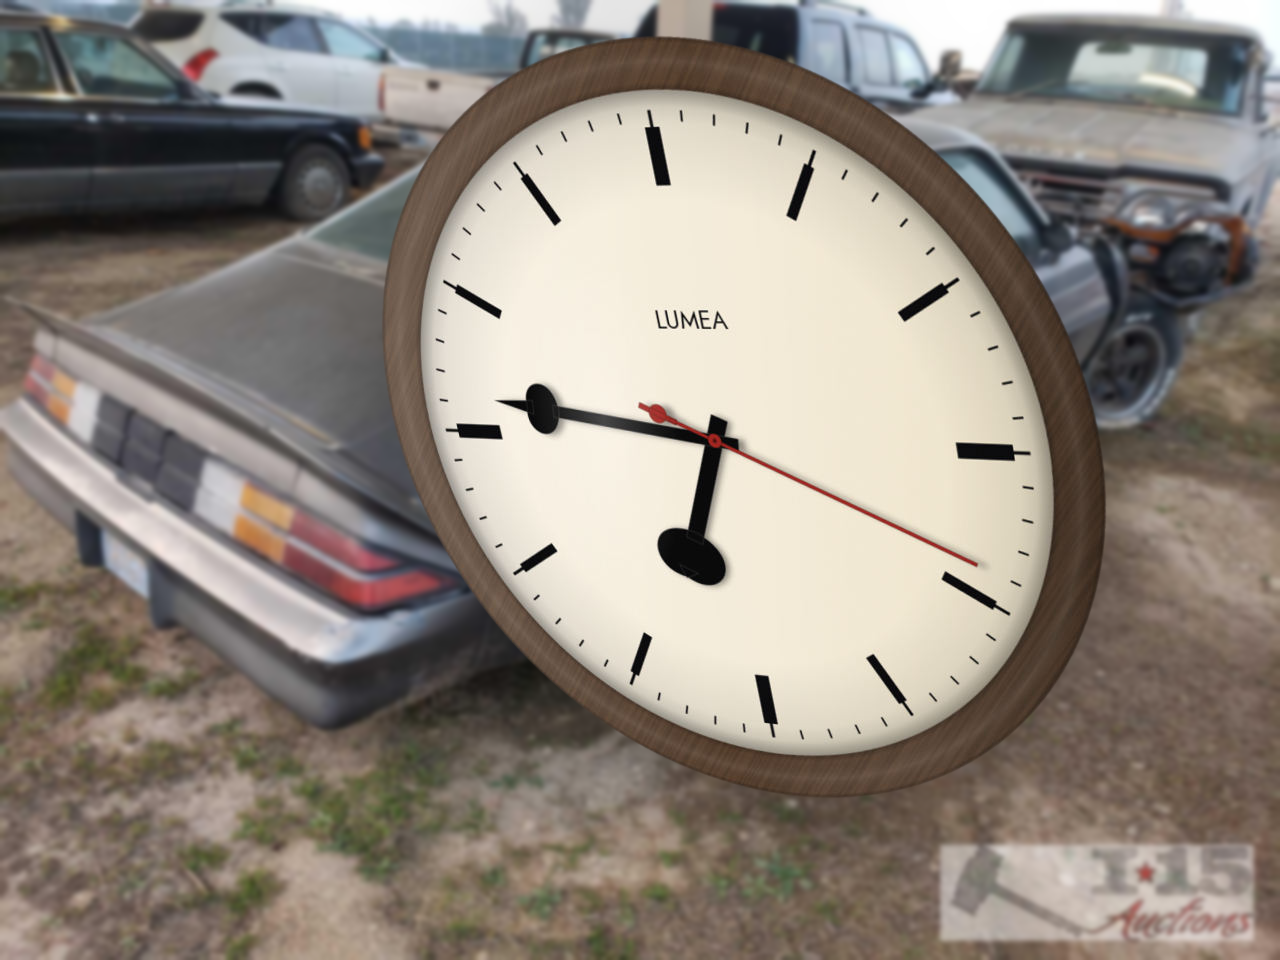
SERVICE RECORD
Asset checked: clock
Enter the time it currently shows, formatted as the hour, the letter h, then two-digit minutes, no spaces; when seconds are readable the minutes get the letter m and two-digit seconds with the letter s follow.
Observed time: 6h46m19s
